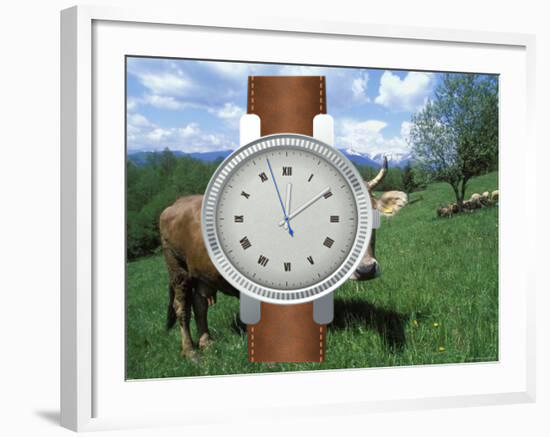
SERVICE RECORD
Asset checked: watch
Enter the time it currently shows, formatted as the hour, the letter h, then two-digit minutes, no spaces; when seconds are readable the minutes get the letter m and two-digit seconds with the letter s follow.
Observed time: 12h08m57s
